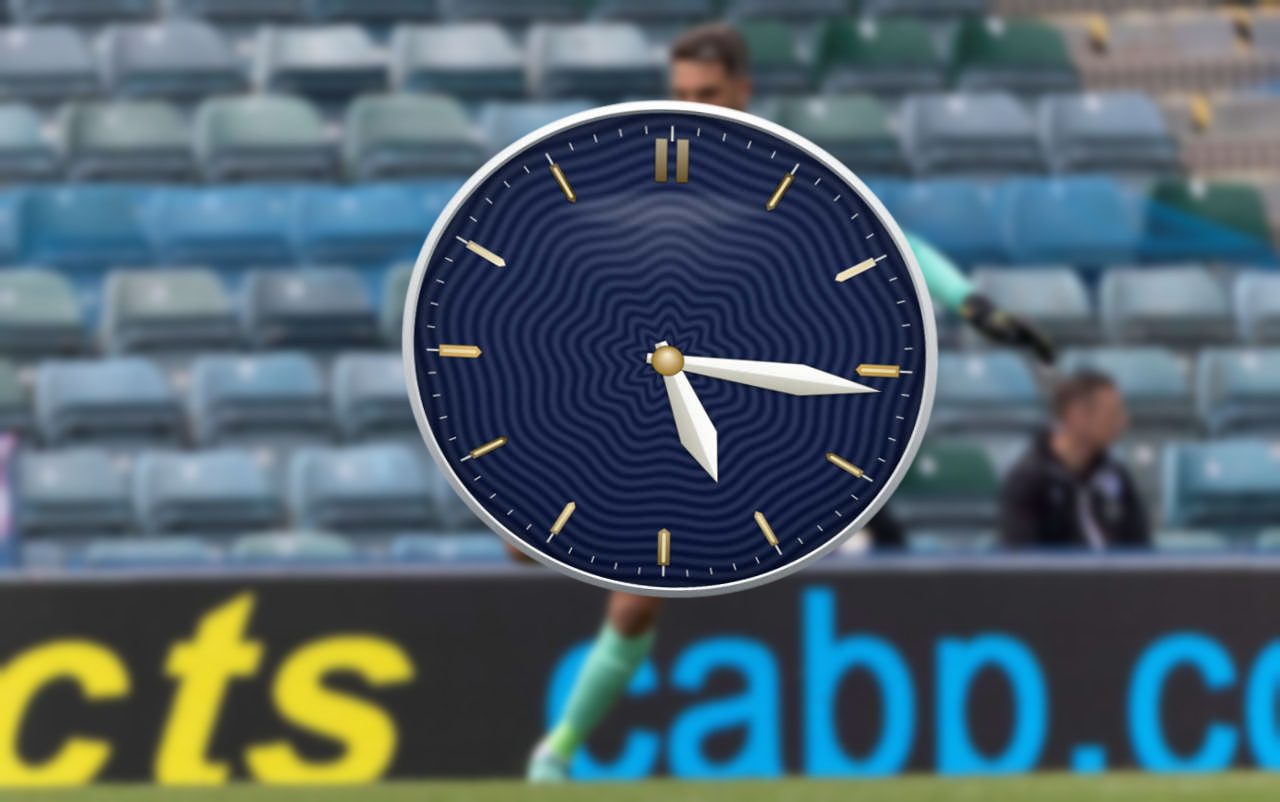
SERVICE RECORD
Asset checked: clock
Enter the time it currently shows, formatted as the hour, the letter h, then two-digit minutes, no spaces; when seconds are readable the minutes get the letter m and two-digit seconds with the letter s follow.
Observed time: 5h16
